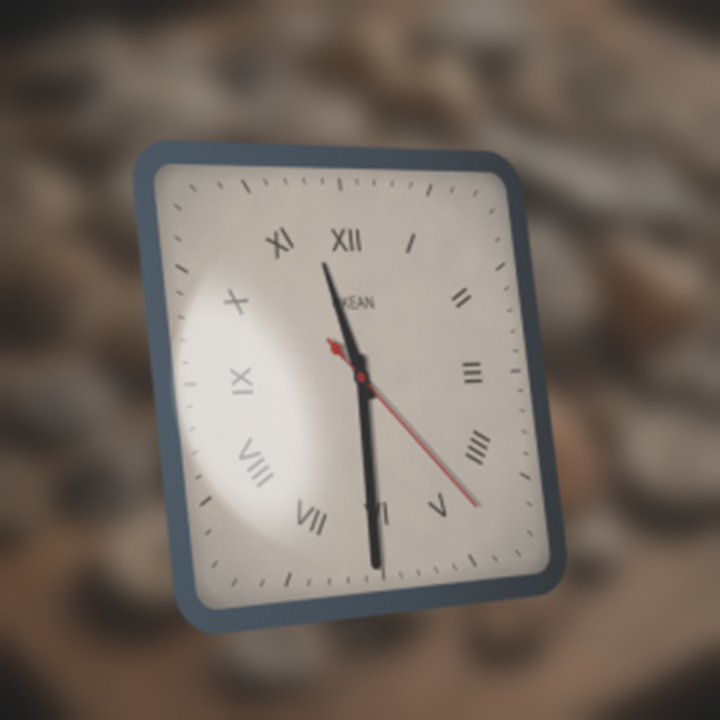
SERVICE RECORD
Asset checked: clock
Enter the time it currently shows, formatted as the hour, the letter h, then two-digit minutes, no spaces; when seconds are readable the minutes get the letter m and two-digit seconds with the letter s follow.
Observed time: 11h30m23s
